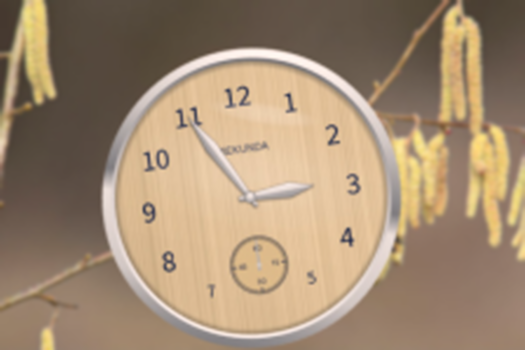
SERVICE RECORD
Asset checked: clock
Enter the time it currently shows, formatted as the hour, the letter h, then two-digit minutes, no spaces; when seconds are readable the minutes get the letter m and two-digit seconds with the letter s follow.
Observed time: 2h55
